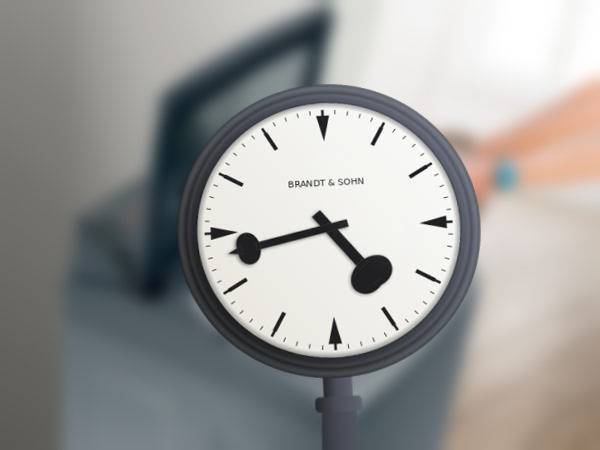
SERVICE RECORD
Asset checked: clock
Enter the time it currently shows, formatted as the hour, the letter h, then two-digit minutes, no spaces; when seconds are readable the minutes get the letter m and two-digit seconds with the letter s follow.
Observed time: 4h43
